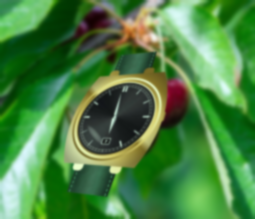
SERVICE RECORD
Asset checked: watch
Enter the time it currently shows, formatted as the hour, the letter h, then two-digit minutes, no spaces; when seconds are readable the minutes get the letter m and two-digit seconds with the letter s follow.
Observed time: 5h59
